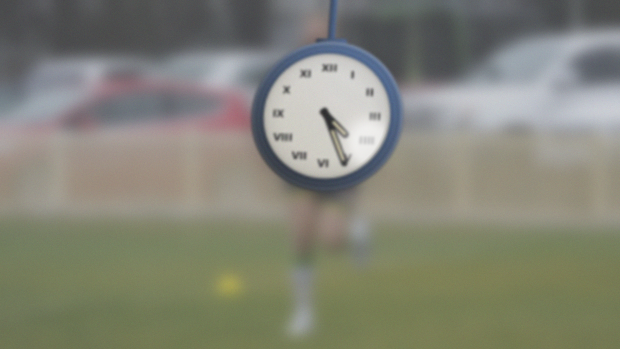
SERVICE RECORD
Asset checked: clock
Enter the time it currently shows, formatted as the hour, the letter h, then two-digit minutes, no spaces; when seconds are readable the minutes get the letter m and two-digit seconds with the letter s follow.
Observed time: 4h26
